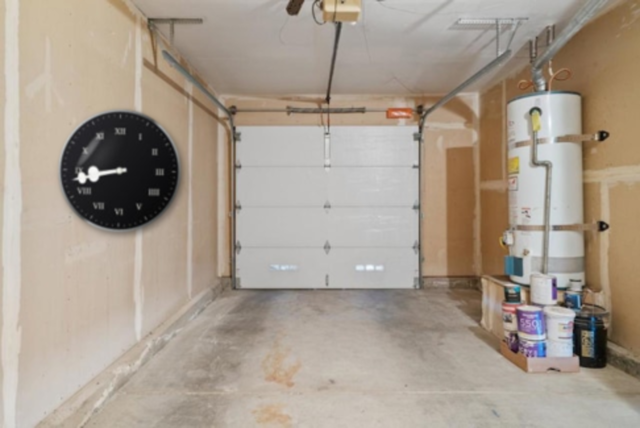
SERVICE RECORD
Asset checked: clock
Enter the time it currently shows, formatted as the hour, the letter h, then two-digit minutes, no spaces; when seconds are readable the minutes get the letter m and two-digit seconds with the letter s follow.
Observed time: 8h43
